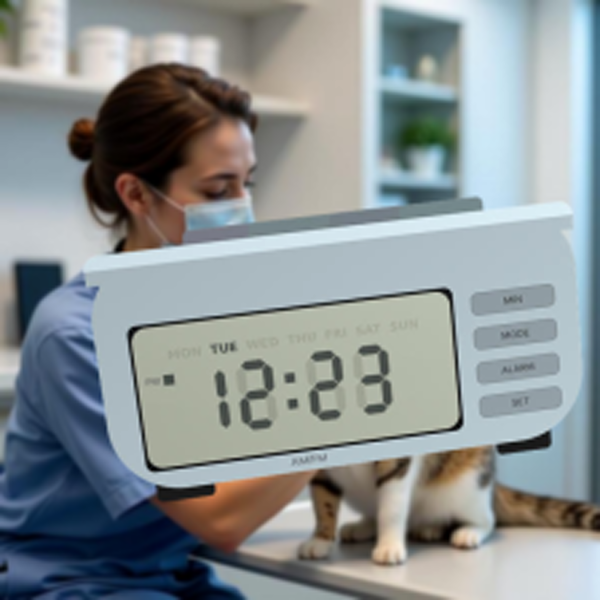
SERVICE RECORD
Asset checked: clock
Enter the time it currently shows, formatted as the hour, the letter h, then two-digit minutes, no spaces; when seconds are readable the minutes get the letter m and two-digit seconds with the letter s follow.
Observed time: 12h23
